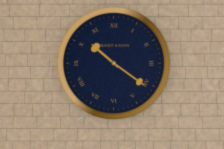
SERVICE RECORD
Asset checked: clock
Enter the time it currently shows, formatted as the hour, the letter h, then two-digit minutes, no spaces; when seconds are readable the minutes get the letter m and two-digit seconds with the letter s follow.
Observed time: 10h21
